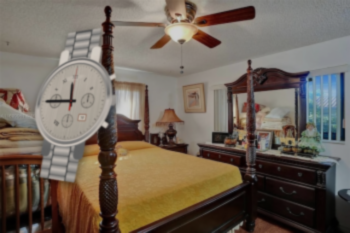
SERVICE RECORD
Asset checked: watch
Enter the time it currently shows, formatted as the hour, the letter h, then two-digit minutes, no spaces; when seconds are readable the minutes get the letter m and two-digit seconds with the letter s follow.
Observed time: 11h45
